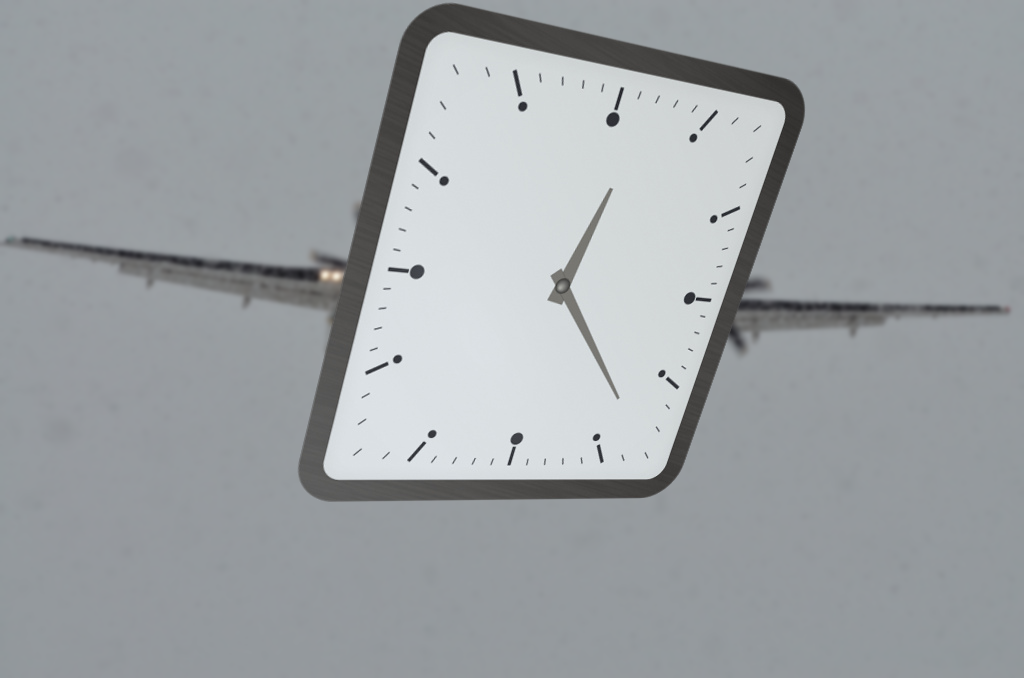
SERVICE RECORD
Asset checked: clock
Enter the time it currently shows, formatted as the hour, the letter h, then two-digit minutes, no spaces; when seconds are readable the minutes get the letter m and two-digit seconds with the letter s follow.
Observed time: 12h23
